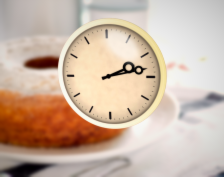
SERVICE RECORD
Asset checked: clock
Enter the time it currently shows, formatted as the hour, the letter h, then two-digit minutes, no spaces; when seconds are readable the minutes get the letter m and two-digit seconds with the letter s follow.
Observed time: 2h13
